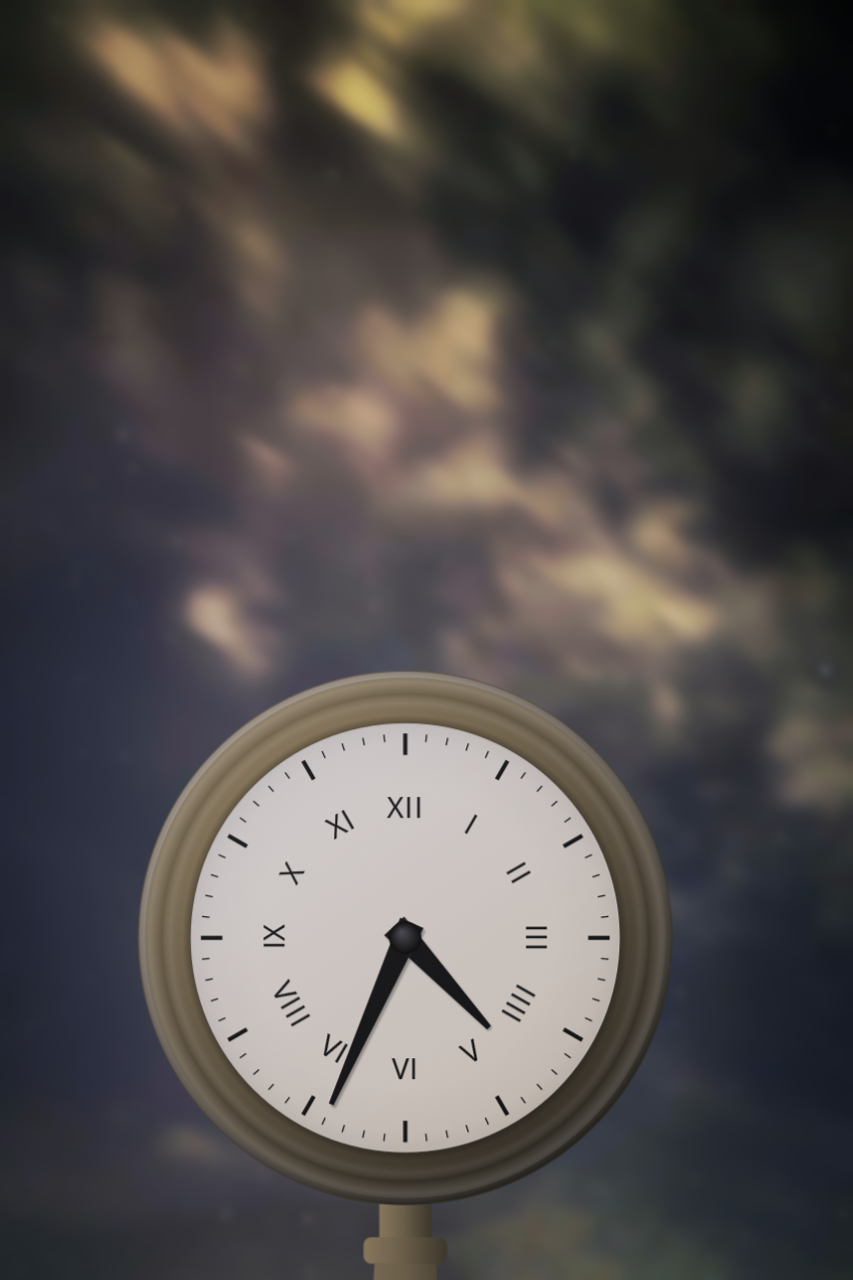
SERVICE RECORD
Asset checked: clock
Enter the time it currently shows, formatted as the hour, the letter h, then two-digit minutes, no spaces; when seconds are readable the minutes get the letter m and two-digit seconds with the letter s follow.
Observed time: 4h34
